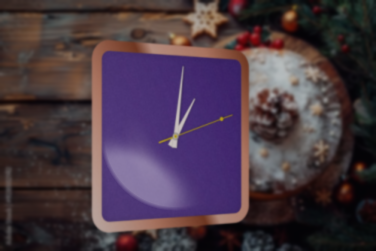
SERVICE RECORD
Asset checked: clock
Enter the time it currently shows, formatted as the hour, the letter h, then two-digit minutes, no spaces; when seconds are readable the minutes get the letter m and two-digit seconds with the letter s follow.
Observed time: 1h01m12s
